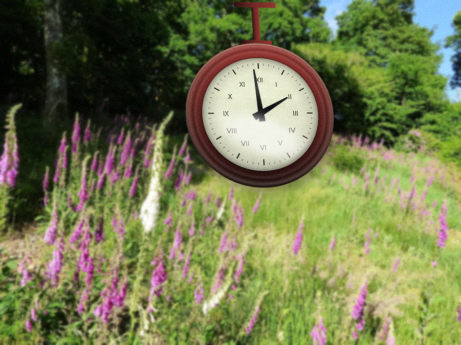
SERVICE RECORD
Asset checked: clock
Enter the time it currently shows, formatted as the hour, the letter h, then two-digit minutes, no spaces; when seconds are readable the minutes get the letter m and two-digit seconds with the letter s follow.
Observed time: 1h59
